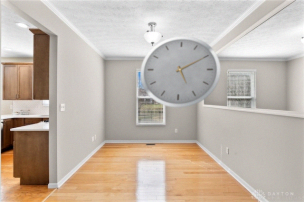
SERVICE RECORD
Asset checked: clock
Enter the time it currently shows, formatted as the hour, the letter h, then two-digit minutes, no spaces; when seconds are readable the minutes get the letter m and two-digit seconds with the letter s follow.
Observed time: 5h10
